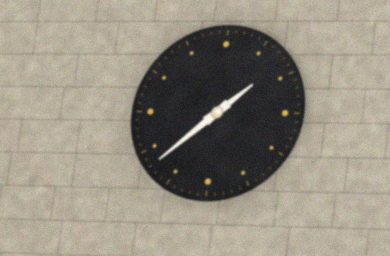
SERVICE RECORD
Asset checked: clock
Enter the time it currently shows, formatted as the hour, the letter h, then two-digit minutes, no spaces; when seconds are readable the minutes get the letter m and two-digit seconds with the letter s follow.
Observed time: 1h38
